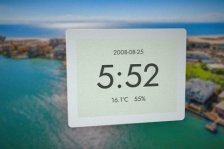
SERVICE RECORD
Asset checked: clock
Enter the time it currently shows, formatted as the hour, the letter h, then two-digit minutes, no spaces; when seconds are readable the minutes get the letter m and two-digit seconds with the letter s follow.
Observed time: 5h52
